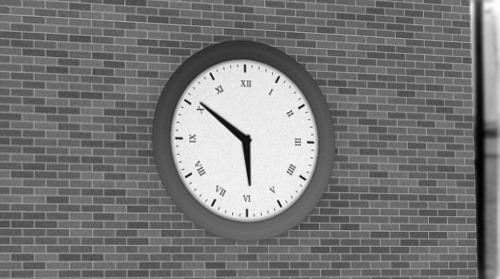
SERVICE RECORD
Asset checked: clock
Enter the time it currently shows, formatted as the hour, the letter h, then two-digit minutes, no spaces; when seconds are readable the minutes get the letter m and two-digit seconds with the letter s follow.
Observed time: 5h51
